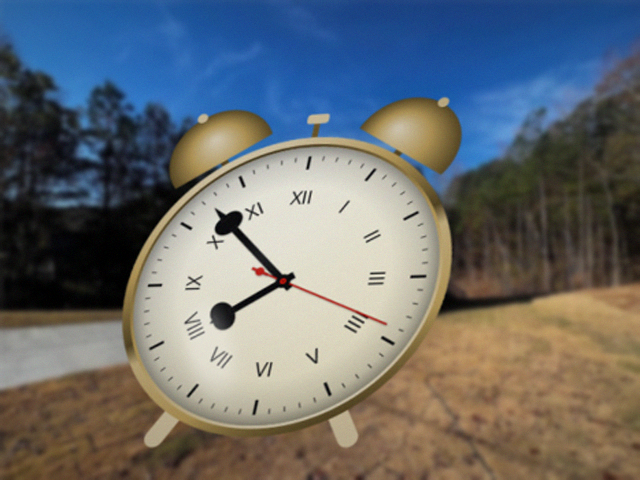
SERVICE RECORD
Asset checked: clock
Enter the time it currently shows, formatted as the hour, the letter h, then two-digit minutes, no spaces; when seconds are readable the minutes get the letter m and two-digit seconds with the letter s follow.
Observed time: 7h52m19s
